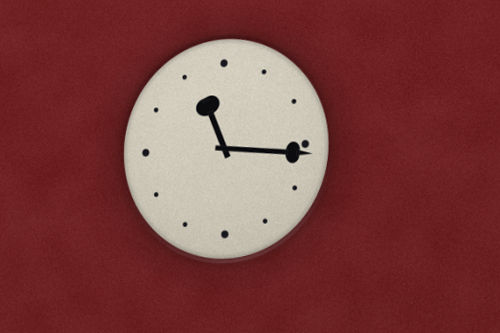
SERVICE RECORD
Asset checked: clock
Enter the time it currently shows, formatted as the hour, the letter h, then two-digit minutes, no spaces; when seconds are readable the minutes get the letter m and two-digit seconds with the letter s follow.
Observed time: 11h16
